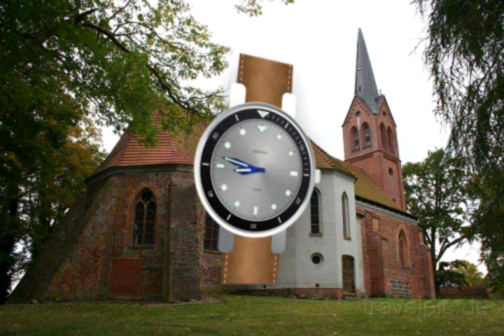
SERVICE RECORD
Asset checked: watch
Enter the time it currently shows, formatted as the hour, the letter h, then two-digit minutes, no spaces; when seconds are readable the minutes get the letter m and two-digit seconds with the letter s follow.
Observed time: 8h47
